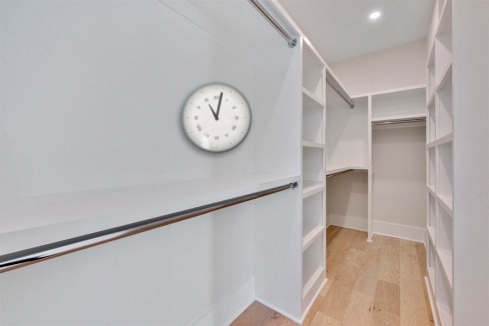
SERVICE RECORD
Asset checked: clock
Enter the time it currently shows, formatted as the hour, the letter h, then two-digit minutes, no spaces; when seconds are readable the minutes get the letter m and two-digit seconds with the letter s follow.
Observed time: 11h02
